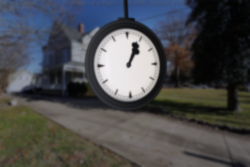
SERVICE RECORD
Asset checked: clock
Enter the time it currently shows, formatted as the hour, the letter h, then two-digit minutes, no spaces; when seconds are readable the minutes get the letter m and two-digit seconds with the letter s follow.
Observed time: 1h04
